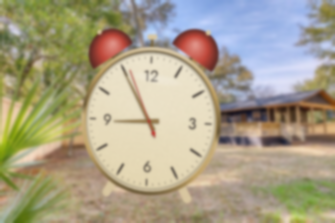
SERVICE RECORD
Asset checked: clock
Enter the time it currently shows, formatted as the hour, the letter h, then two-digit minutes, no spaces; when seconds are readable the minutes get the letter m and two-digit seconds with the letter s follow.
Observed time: 8h54m56s
